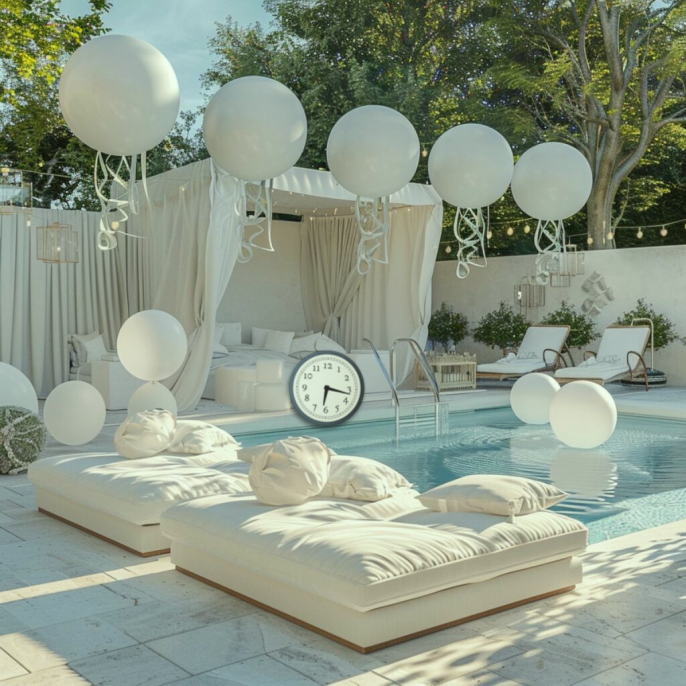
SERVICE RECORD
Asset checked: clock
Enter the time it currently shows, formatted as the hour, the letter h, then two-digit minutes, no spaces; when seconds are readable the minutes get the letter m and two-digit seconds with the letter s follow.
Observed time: 6h17
